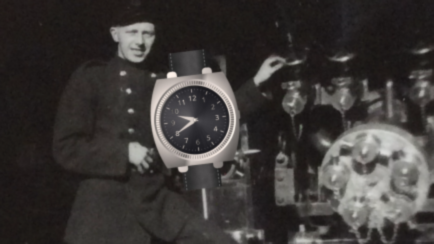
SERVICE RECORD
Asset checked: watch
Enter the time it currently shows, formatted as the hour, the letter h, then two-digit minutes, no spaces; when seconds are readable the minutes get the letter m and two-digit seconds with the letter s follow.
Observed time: 9h40
